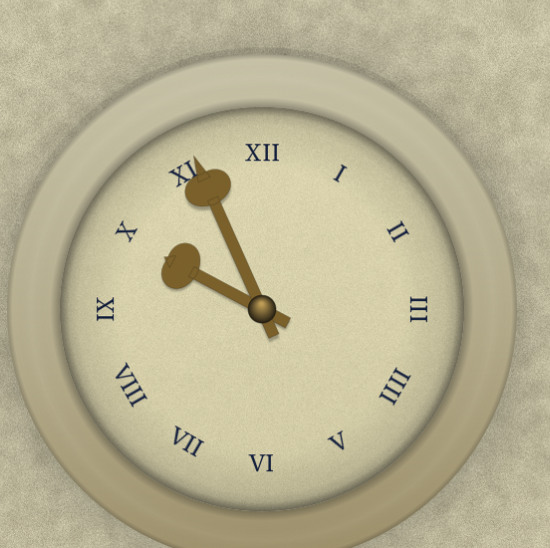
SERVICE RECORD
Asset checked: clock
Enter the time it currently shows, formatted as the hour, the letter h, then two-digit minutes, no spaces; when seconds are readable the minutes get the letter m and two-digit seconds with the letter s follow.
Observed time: 9h56
